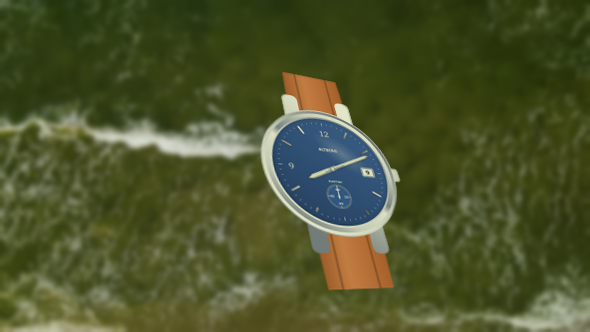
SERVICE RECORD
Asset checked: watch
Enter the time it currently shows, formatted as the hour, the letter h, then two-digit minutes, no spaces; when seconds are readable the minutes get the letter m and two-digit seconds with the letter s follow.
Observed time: 8h11
